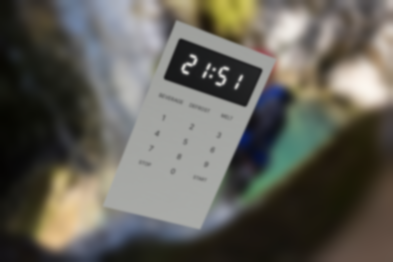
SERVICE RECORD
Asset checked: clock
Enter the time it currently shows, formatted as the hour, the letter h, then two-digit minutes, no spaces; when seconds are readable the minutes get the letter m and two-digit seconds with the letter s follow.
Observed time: 21h51
